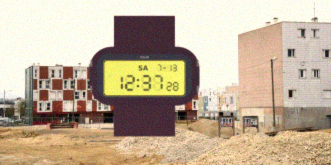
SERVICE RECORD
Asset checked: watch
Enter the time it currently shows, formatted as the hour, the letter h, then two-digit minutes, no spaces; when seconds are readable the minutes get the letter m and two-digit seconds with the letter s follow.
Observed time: 12h37m28s
